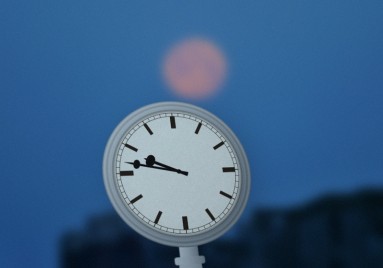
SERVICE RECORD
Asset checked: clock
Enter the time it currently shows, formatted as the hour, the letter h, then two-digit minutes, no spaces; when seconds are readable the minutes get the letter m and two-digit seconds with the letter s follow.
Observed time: 9h47
